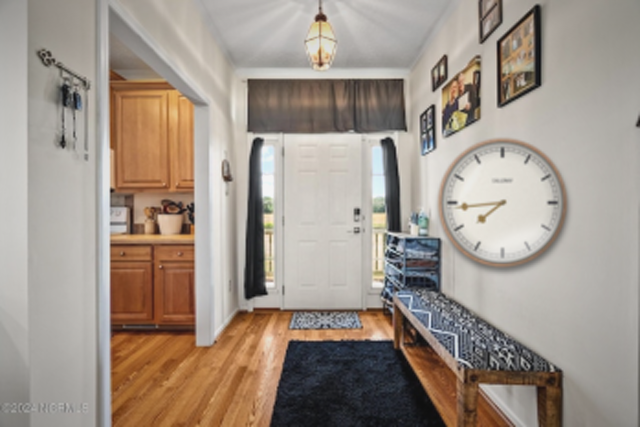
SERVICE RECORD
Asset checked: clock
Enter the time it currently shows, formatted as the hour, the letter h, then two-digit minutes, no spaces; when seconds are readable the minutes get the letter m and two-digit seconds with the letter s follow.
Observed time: 7h44
